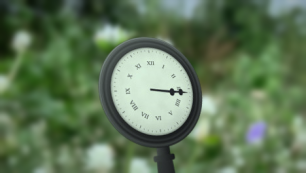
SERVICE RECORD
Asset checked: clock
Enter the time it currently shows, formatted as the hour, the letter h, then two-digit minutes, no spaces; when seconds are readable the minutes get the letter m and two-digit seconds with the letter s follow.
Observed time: 3h16
